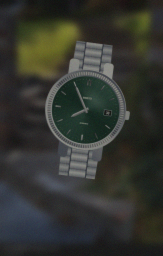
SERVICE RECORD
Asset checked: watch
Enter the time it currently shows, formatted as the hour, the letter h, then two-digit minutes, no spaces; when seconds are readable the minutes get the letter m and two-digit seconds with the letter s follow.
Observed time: 7h55
